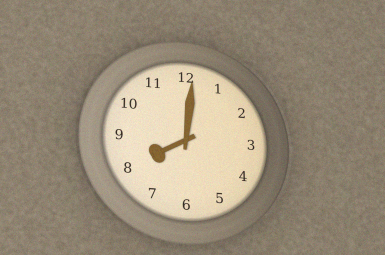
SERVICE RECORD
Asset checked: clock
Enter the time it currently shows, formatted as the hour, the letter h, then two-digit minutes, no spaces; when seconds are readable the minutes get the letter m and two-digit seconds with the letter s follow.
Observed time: 8h01
